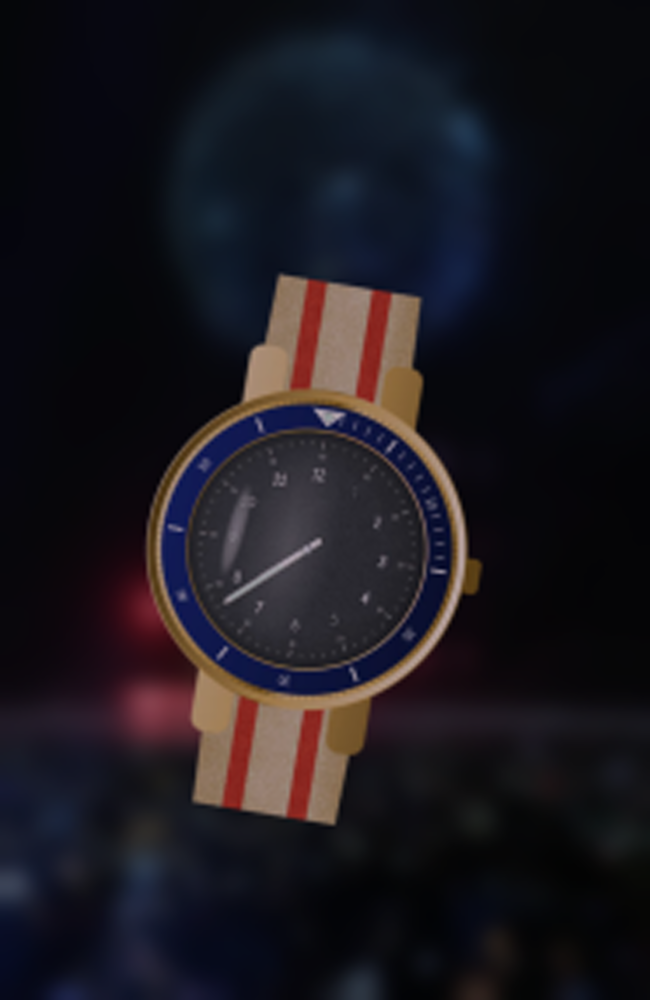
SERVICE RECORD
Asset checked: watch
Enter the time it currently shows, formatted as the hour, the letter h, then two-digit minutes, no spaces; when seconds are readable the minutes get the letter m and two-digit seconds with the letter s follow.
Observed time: 7h38
